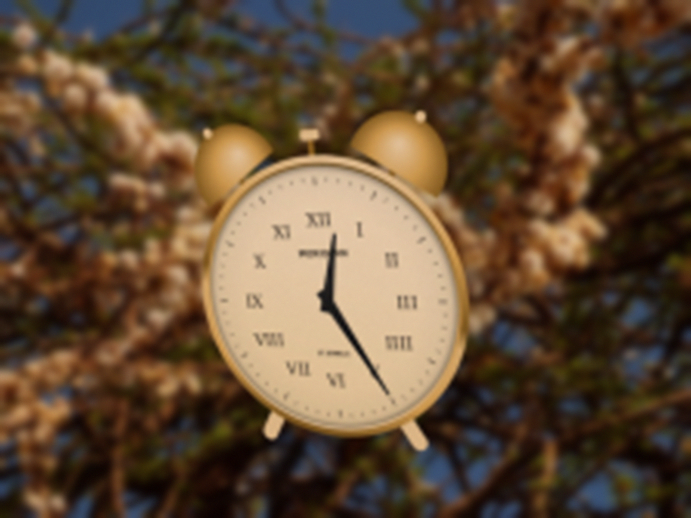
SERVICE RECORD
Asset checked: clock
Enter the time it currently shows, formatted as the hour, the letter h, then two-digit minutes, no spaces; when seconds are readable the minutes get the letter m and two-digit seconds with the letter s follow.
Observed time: 12h25
